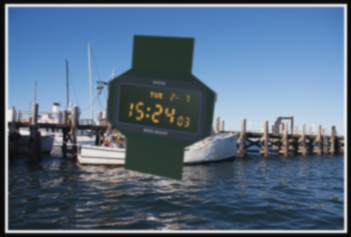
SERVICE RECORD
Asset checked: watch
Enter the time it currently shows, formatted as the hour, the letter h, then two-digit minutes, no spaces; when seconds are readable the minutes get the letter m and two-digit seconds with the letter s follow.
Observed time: 15h24
